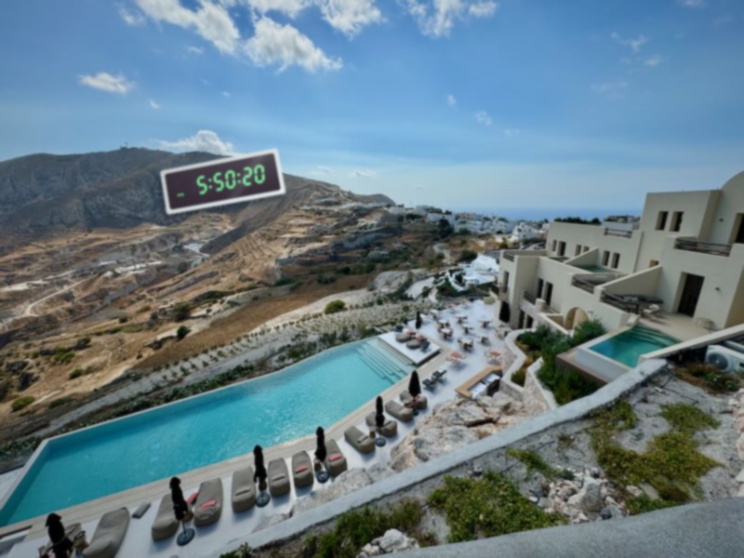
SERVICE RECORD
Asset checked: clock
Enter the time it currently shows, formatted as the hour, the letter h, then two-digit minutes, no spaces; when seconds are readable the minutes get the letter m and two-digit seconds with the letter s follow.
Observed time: 5h50m20s
